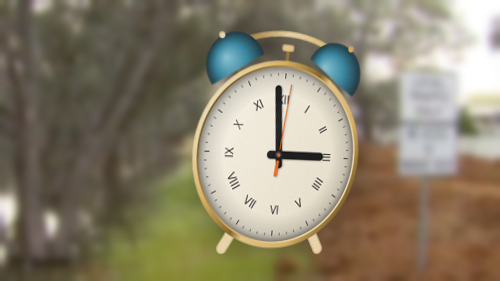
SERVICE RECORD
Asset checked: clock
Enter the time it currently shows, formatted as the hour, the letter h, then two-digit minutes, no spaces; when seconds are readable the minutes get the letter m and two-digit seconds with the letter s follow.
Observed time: 2h59m01s
